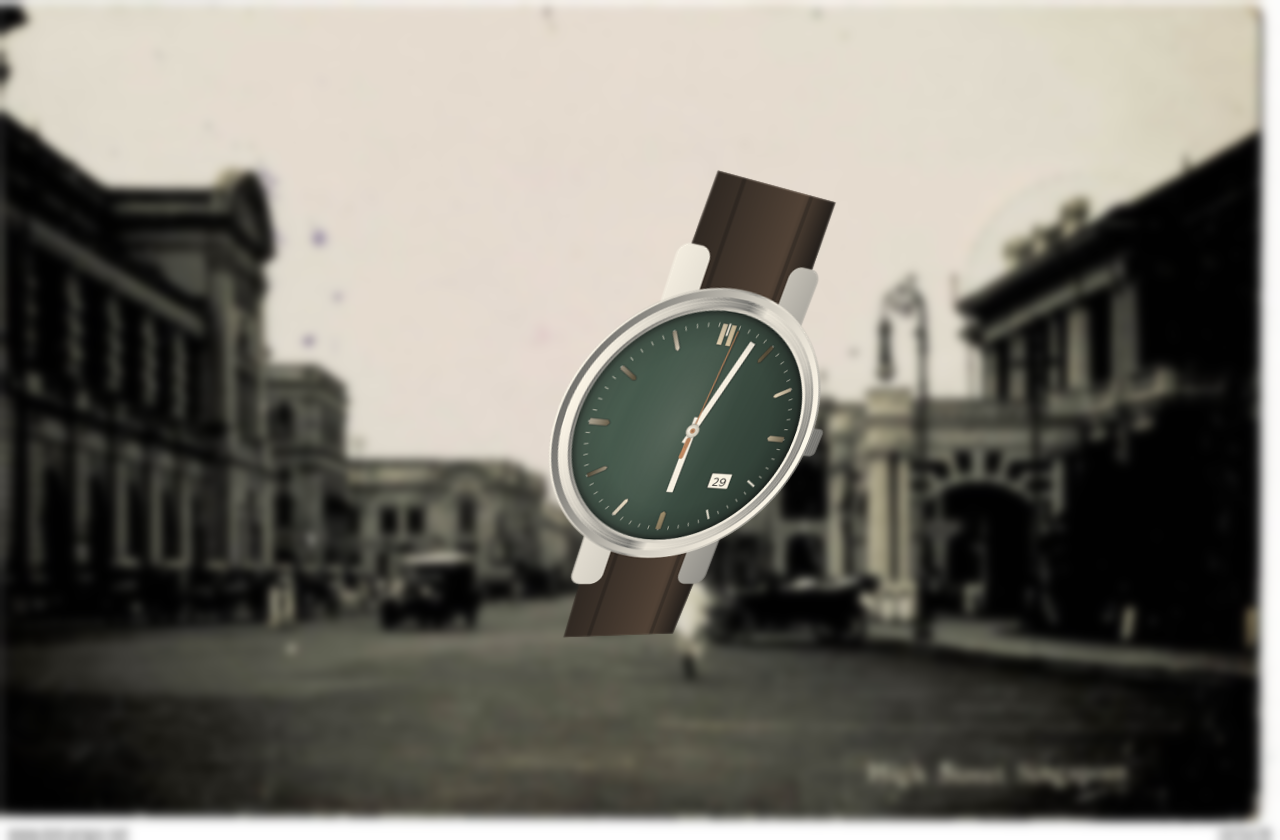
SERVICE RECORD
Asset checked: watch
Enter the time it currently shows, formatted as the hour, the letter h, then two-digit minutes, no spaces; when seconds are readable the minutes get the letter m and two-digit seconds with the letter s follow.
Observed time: 6h03m01s
